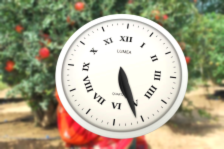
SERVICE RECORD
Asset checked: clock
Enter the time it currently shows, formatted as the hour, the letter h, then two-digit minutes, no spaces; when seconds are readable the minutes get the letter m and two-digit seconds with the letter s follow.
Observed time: 5h26
